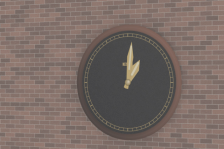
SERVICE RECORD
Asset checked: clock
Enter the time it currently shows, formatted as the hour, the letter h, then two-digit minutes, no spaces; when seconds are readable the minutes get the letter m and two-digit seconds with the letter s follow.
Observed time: 1h01
